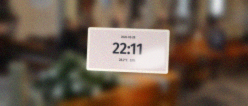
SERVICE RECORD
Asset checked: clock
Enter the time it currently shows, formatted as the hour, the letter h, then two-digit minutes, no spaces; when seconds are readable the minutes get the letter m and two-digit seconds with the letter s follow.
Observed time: 22h11
